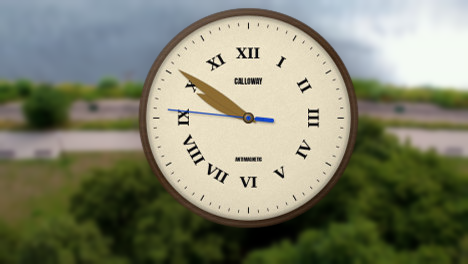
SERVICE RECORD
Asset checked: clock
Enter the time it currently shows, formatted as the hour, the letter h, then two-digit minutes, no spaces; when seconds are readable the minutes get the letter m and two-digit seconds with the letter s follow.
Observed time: 9h50m46s
